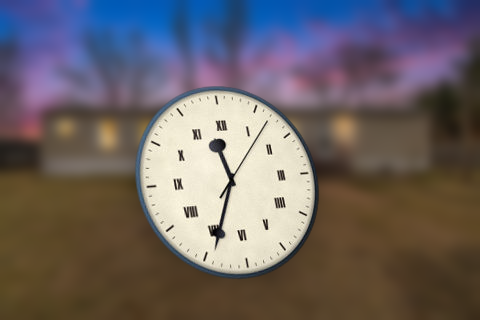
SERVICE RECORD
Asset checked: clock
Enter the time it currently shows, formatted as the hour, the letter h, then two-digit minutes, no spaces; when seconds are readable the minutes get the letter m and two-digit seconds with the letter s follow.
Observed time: 11h34m07s
